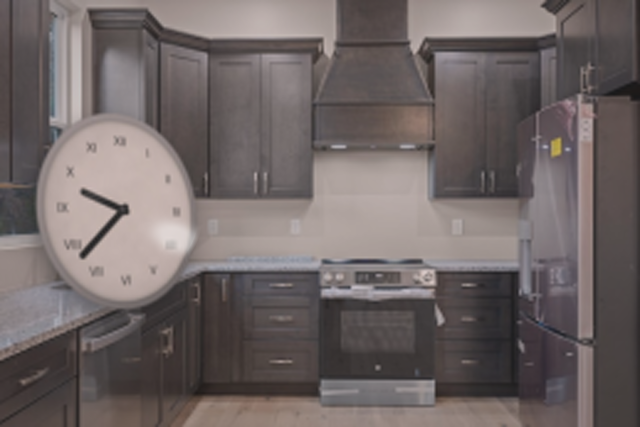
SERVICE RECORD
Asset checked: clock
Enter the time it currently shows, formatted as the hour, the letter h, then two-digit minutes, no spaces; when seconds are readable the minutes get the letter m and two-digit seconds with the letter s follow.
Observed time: 9h38
